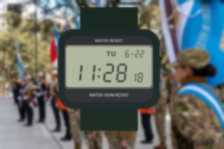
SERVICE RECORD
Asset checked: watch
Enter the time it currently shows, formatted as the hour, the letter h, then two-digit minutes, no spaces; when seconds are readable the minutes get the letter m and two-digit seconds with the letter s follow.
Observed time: 11h28m18s
